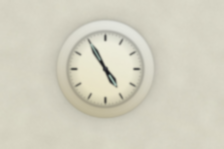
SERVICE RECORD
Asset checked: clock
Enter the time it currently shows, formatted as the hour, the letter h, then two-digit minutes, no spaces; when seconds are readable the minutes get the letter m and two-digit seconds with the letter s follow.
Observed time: 4h55
